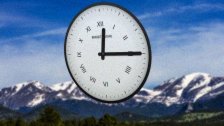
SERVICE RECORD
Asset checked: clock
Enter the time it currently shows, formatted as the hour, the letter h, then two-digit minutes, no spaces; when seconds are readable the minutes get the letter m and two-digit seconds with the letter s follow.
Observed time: 12h15
